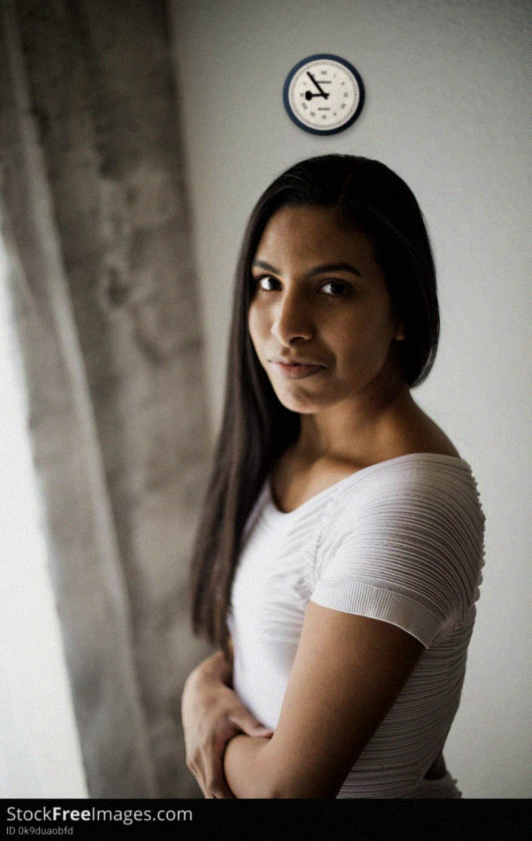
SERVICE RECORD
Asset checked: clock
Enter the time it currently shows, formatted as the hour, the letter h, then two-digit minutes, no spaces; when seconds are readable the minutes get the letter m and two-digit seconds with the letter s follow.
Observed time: 8h54
